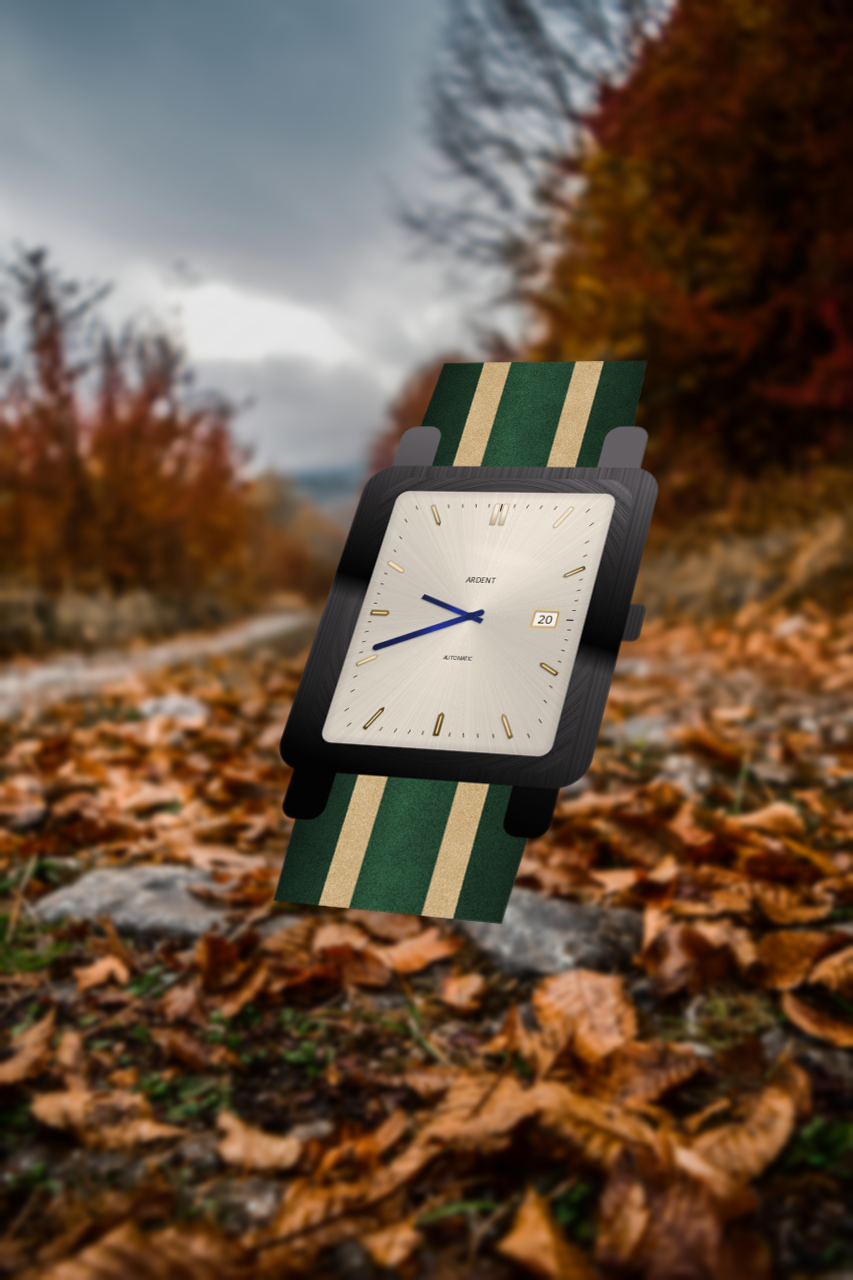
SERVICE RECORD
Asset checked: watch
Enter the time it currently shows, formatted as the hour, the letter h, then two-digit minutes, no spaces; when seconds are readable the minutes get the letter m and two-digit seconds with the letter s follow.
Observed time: 9h41
